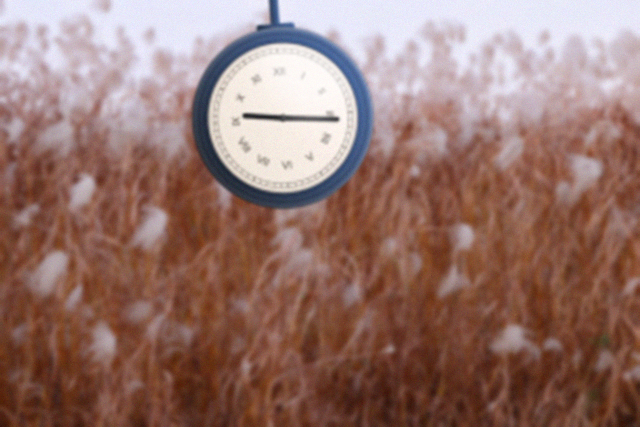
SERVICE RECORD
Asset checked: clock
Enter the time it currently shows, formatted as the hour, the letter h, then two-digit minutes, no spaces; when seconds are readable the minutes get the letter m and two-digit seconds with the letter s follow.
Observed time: 9h16
